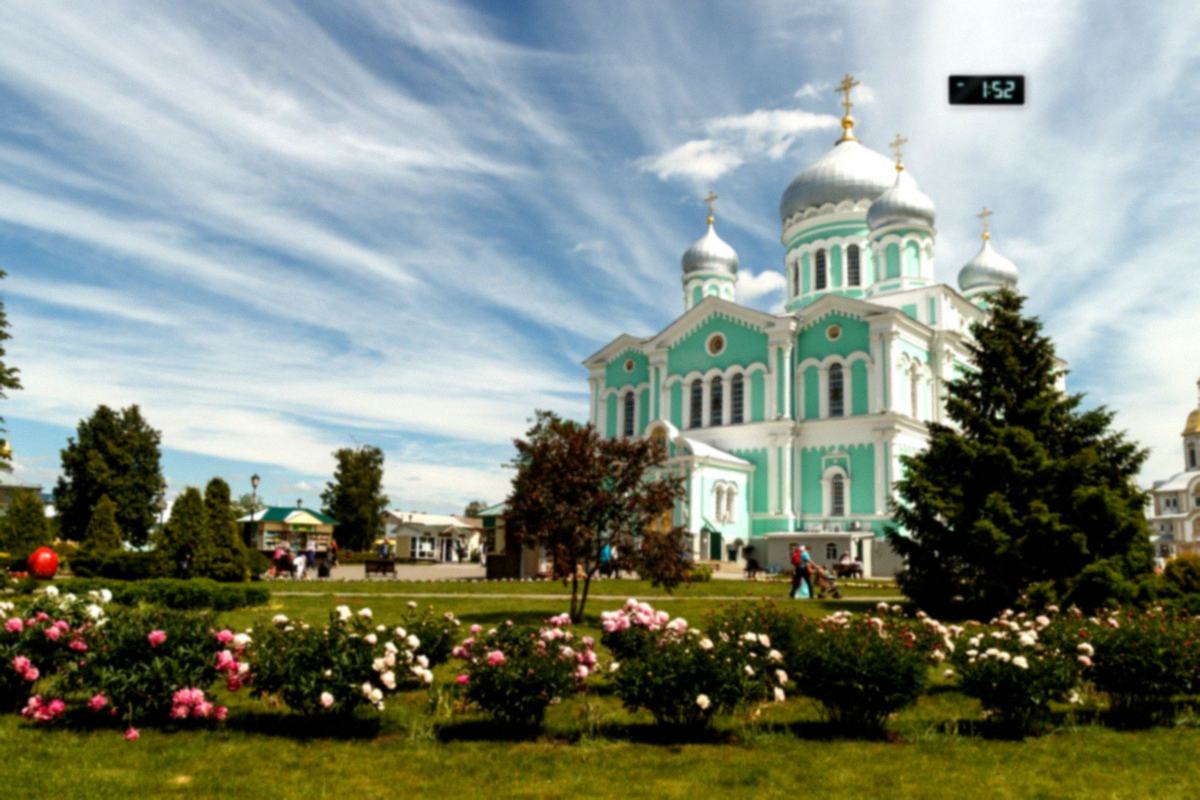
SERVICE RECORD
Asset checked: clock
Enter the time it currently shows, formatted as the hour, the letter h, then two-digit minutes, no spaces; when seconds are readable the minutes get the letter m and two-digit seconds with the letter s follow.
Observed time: 1h52
